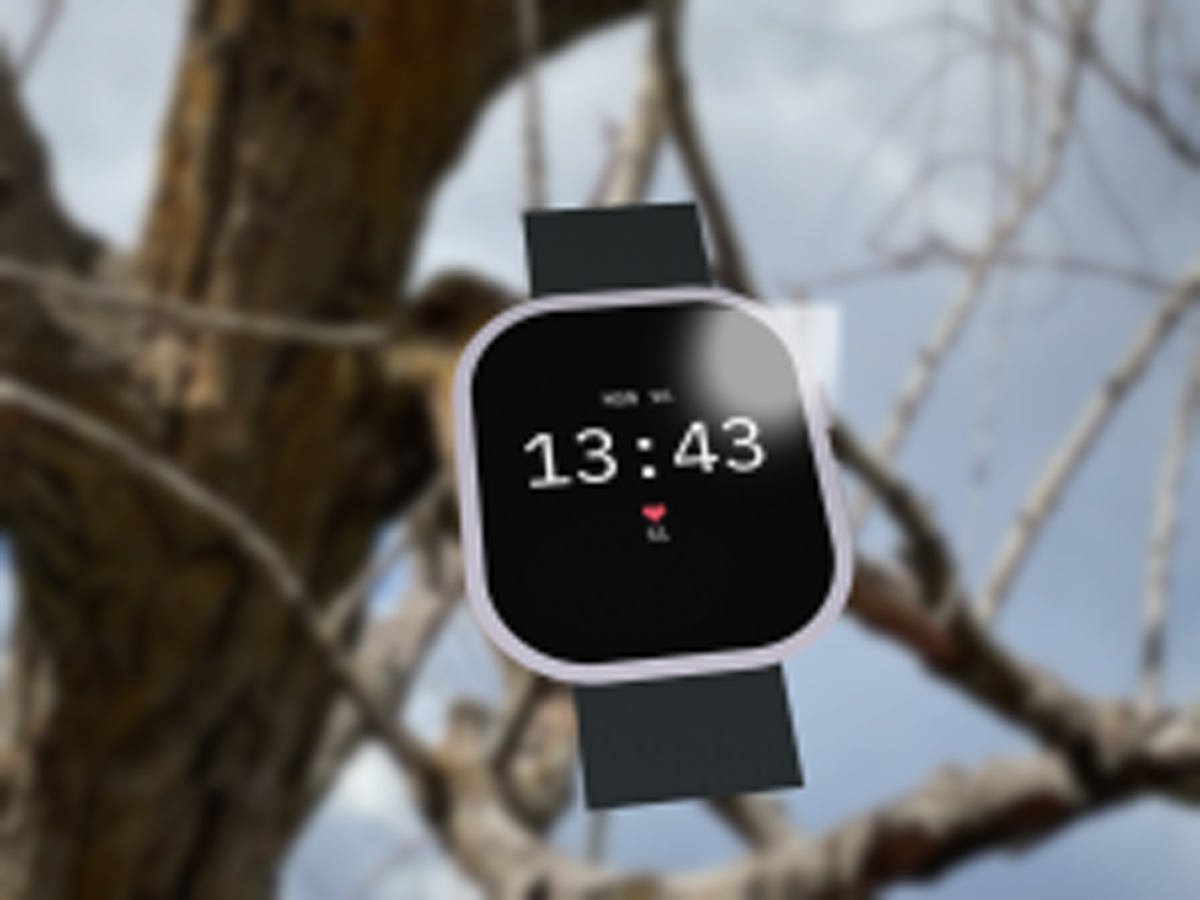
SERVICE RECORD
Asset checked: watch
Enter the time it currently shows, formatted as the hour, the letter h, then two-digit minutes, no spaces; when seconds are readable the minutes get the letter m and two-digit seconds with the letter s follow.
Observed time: 13h43
